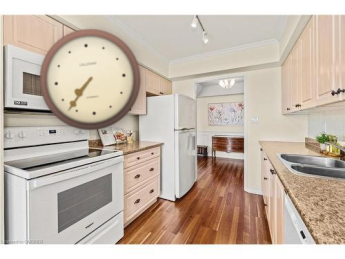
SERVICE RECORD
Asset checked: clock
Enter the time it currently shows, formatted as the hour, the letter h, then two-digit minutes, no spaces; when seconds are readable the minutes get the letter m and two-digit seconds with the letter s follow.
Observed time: 7h37
